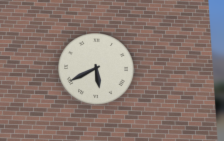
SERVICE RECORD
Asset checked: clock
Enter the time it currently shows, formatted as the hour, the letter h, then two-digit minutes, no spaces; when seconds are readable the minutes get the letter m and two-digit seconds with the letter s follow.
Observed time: 5h40
